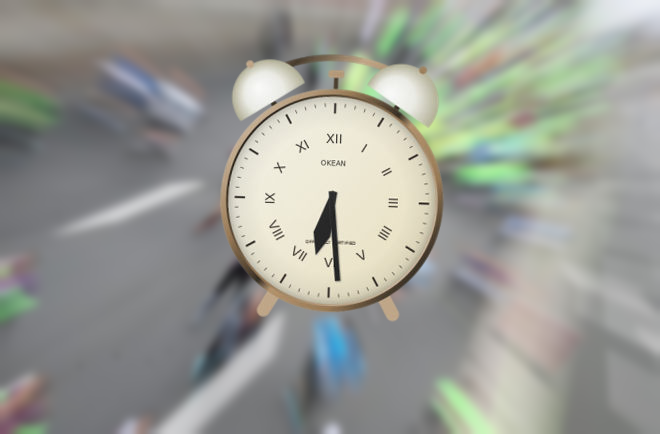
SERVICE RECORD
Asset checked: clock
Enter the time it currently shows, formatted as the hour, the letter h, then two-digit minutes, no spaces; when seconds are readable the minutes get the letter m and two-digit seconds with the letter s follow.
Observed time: 6h29
